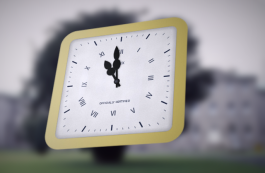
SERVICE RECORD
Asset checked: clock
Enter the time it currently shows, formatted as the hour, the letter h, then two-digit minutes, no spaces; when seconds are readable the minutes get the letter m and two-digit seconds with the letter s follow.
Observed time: 10h59
